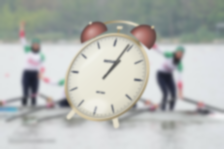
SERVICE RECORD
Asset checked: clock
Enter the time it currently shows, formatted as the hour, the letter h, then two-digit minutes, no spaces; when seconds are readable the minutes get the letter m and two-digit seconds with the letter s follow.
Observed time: 1h04
